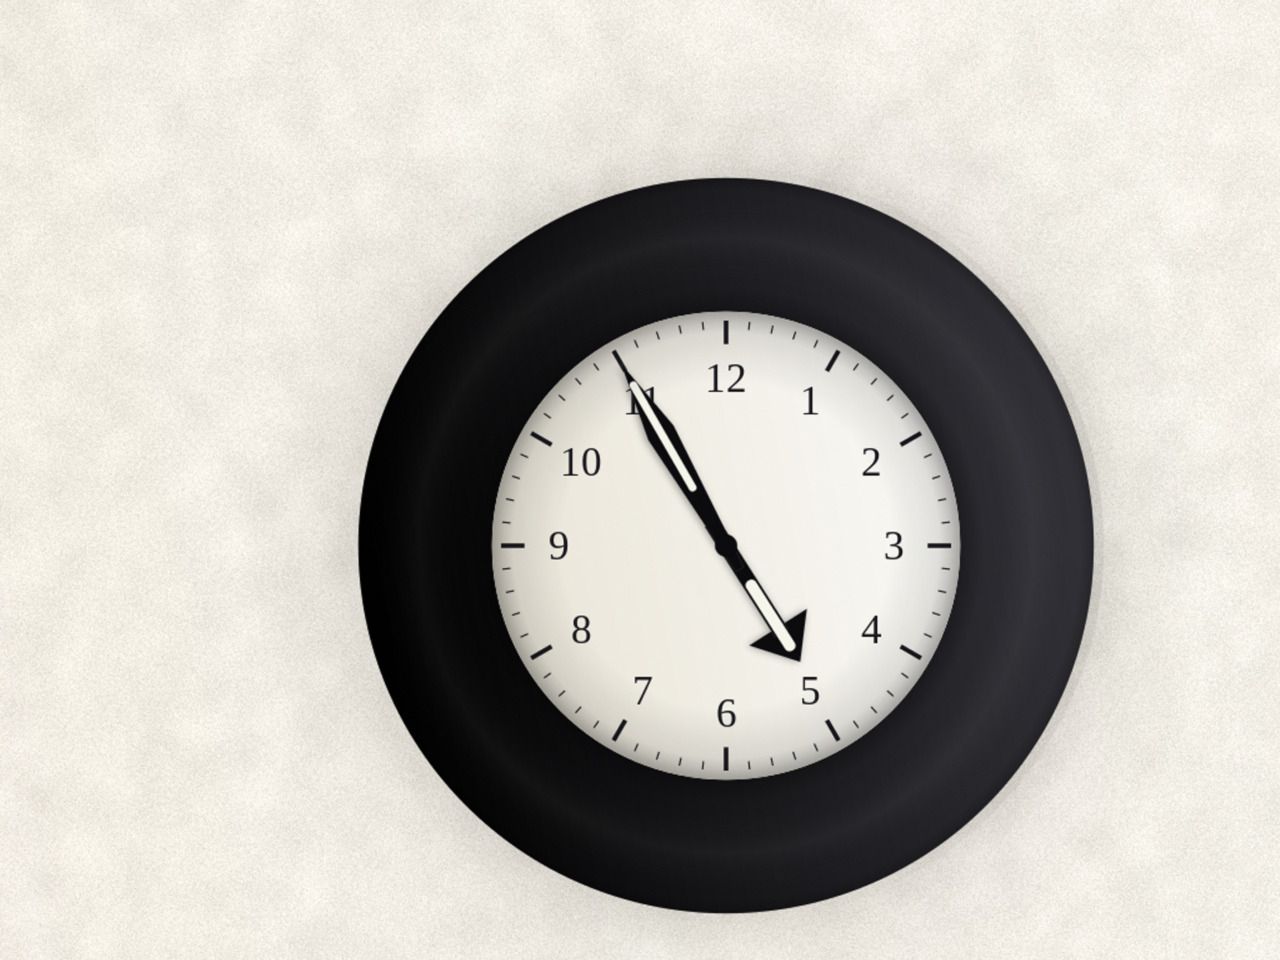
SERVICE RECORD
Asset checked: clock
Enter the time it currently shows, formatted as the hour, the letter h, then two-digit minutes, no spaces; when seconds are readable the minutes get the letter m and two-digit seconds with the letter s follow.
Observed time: 4h55
